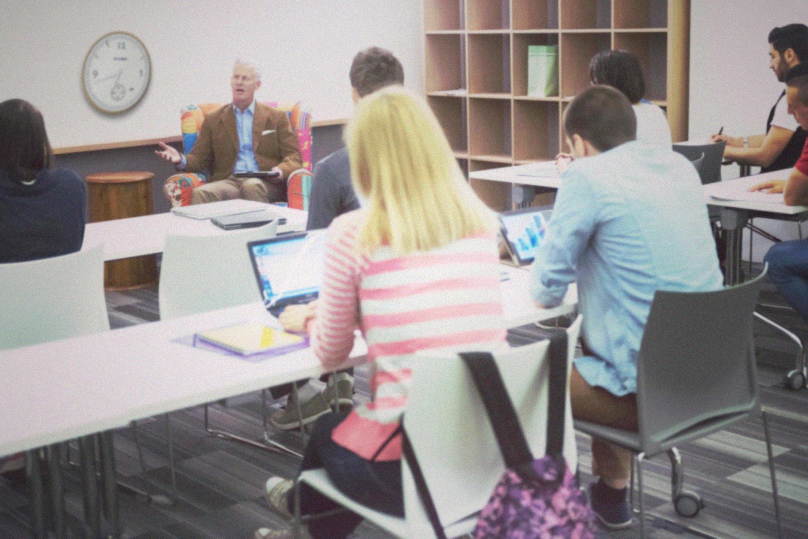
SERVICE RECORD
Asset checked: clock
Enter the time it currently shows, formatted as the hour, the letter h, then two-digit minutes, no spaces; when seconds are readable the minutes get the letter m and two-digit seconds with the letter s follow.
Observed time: 6h42
